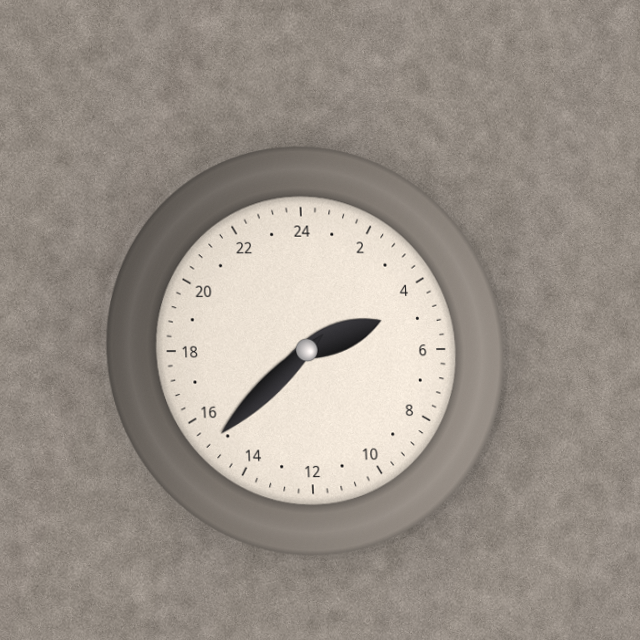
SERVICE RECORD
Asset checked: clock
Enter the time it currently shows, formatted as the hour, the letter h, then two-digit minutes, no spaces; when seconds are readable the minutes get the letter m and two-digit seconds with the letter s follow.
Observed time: 4h38
